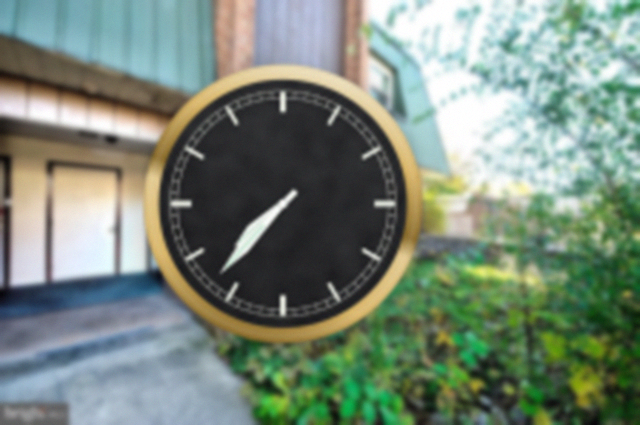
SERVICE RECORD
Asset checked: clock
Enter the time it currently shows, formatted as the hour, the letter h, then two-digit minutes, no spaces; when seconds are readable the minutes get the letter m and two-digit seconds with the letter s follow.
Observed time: 7h37
